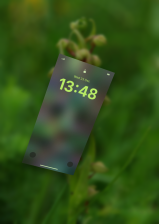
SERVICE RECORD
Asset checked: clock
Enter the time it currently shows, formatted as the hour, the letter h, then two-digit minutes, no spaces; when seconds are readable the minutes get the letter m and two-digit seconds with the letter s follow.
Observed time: 13h48
